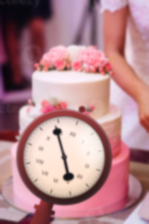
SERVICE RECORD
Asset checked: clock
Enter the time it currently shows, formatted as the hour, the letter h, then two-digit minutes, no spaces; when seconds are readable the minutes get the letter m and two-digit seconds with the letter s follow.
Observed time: 4h54
